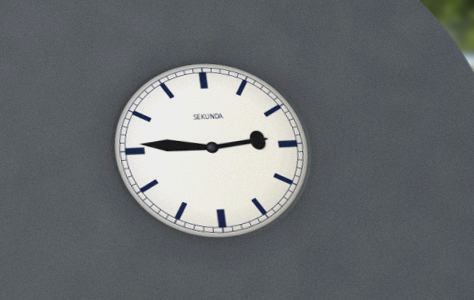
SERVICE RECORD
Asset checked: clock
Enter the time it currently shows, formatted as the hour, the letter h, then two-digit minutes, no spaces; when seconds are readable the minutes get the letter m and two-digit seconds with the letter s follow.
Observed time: 2h46
